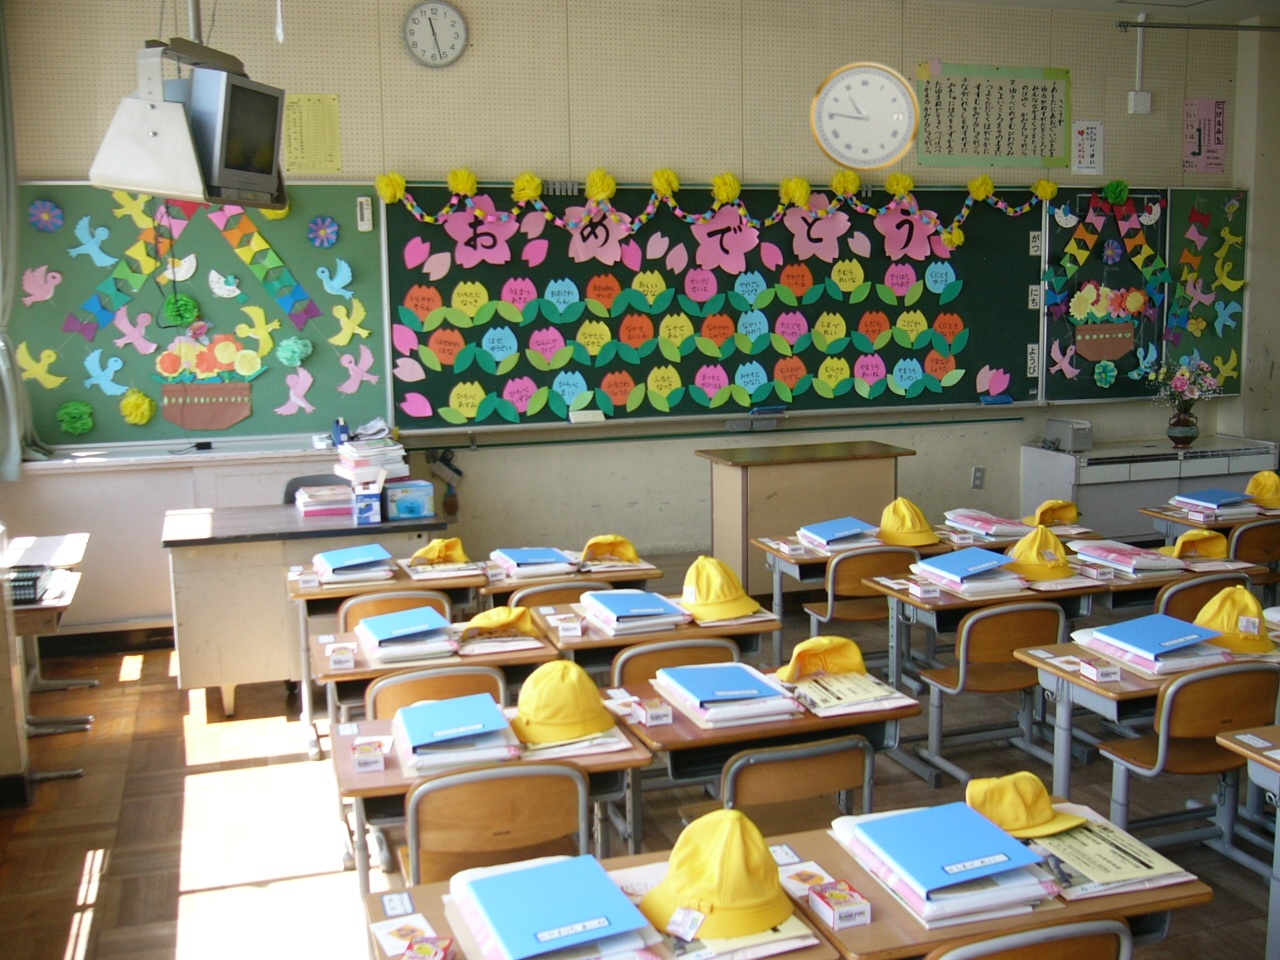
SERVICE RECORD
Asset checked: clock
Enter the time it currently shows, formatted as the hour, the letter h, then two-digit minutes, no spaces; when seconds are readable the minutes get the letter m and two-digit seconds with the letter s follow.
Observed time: 10h46
